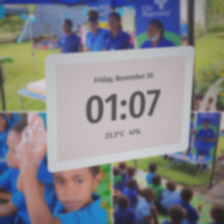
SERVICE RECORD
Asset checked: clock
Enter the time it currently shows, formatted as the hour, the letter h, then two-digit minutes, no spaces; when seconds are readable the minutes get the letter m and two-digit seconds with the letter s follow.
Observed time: 1h07
